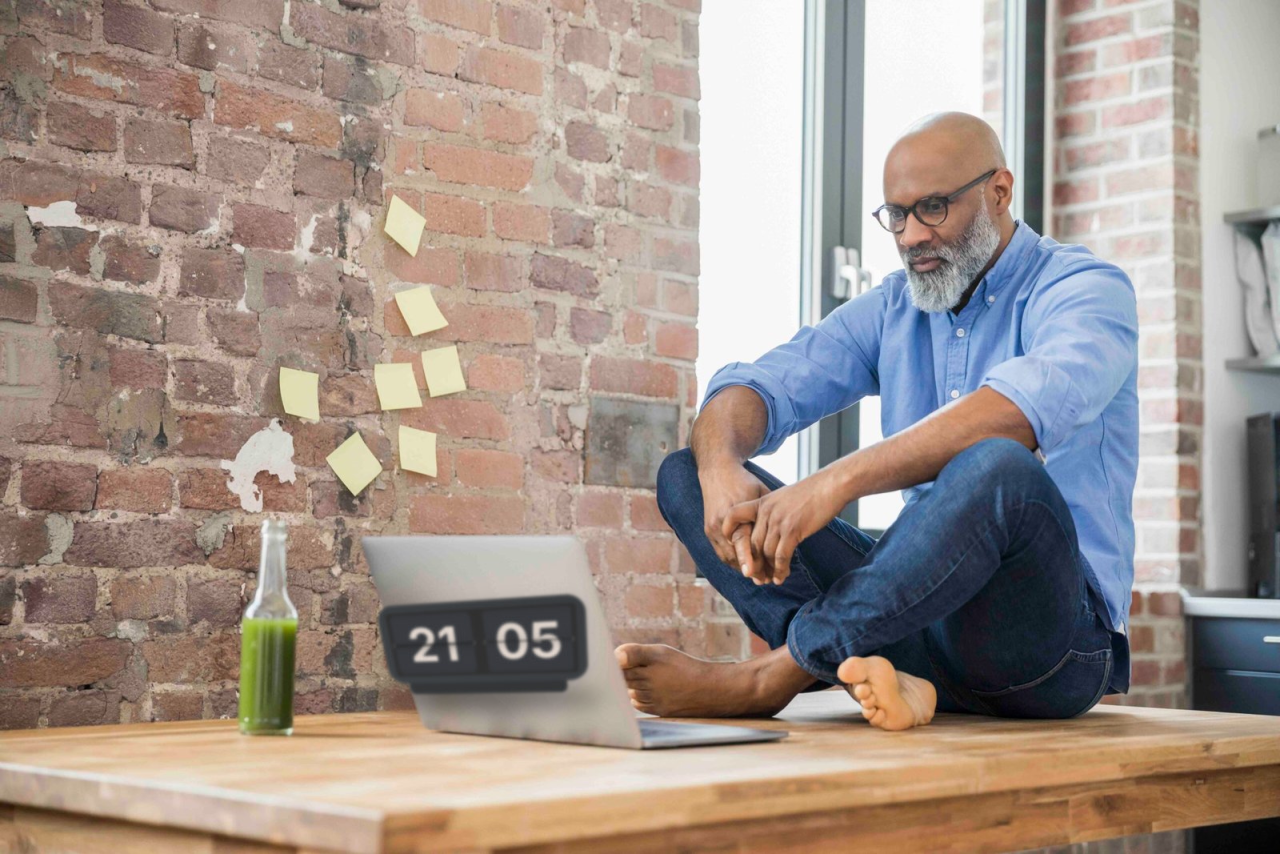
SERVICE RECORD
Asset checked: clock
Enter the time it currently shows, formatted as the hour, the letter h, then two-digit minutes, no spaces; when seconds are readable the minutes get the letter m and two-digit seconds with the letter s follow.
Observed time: 21h05
